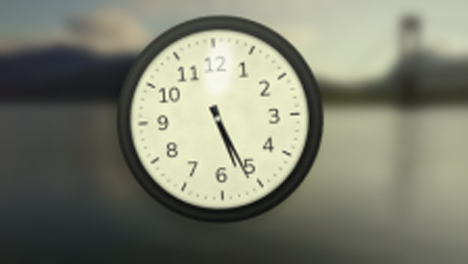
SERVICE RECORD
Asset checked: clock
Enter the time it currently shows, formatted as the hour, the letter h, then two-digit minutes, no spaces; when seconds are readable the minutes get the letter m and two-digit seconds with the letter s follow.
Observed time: 5h26
